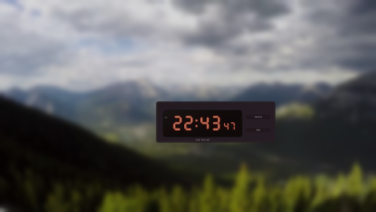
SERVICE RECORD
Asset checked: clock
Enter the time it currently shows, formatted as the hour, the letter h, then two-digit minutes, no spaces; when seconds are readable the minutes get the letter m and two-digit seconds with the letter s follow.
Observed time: 22h43m47s
